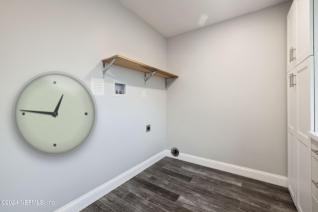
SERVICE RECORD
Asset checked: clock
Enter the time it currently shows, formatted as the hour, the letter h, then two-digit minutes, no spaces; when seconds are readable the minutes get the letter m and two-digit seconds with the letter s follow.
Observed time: 12h46
